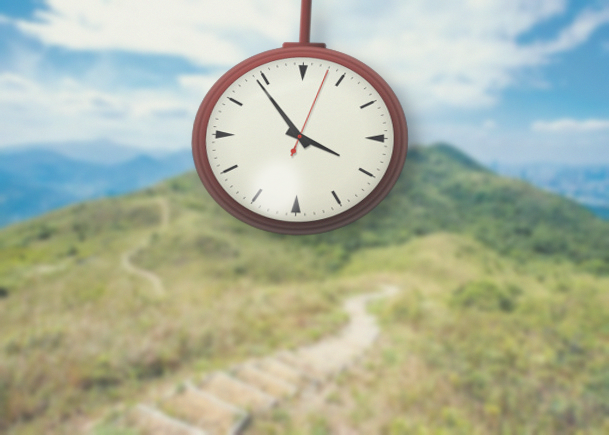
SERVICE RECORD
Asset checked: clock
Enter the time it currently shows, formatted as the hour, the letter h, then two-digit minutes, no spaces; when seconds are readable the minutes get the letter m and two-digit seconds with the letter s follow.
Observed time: 3h54m03s
